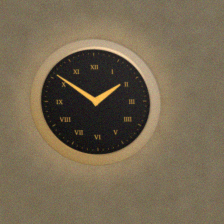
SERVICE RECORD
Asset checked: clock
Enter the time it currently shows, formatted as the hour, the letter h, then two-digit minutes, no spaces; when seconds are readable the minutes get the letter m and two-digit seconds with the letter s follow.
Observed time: 1h51
